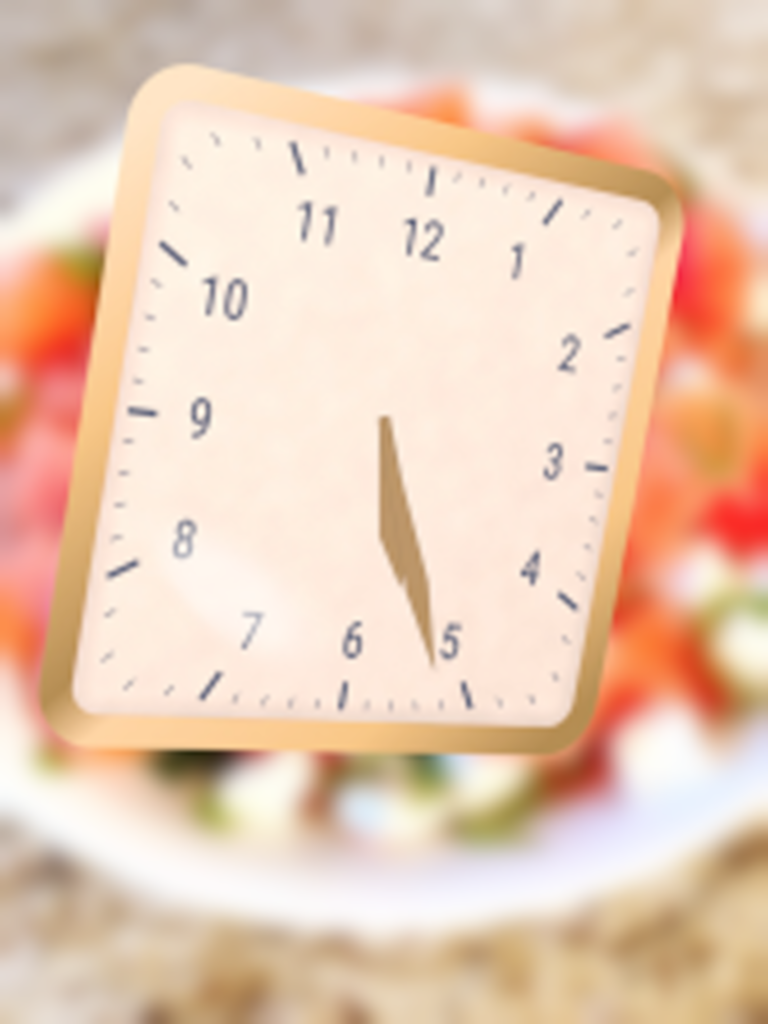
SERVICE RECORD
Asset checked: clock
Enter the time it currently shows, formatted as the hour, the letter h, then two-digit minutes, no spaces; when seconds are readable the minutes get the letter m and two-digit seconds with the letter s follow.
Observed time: 5h26
